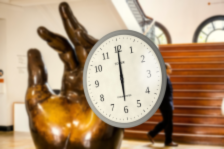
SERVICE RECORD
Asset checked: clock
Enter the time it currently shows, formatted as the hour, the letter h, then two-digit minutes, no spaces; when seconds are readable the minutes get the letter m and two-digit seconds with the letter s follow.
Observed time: 6h00
